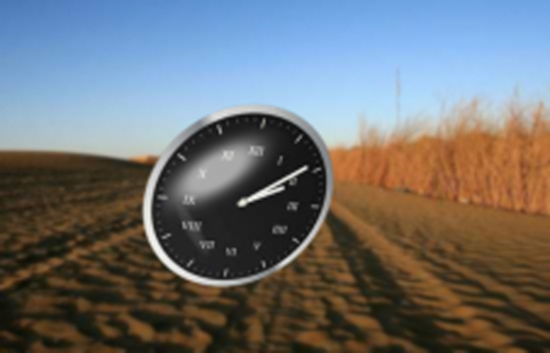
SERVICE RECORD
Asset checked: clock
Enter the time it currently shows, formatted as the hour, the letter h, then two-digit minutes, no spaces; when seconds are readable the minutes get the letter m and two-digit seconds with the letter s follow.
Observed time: 2h09
